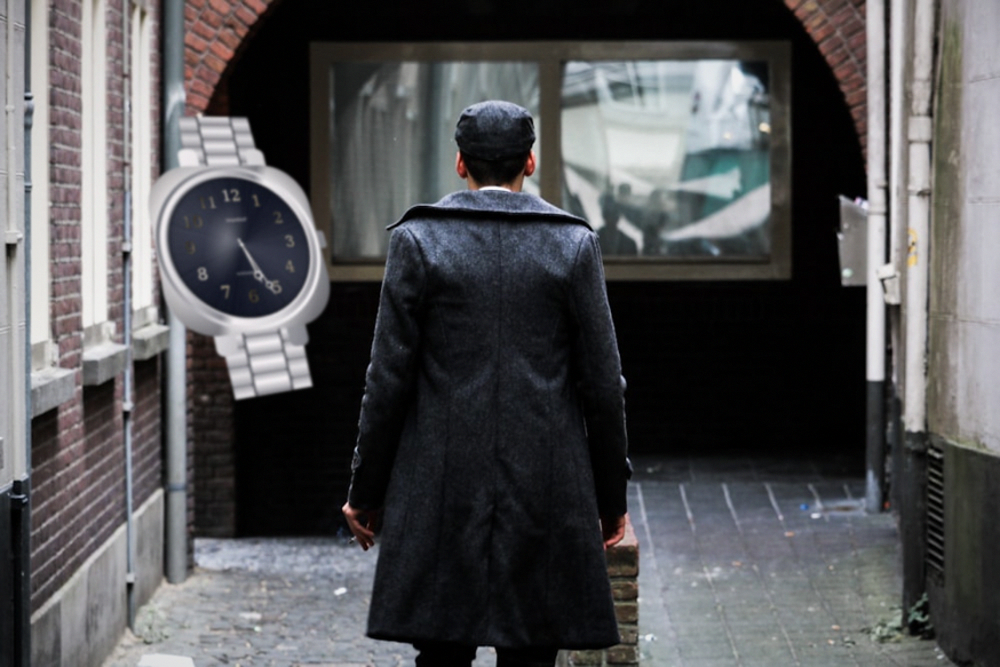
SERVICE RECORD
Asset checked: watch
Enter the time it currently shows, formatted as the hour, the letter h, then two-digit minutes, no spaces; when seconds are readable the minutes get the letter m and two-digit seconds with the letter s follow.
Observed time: 5h26
